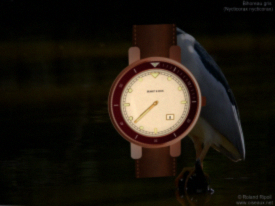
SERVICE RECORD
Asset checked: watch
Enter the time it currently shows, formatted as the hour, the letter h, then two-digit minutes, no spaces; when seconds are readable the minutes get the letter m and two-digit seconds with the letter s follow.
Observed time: 7h38
